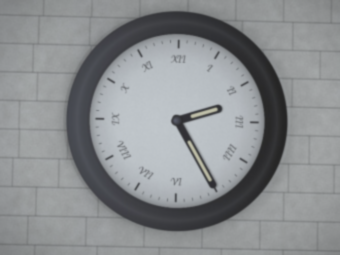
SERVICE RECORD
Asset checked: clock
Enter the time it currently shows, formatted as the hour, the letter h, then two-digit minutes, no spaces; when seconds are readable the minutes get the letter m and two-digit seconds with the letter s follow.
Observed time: 2h25
